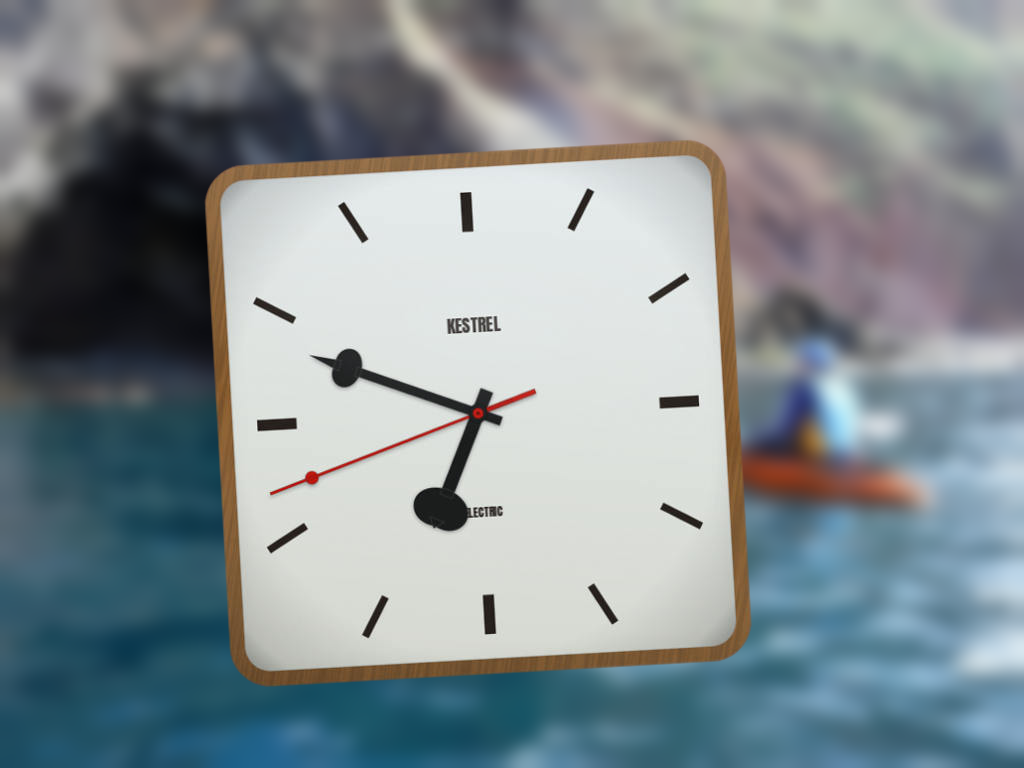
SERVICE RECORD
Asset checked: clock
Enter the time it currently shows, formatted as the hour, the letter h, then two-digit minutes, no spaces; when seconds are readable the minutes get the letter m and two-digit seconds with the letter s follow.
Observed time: 6h48m42s
